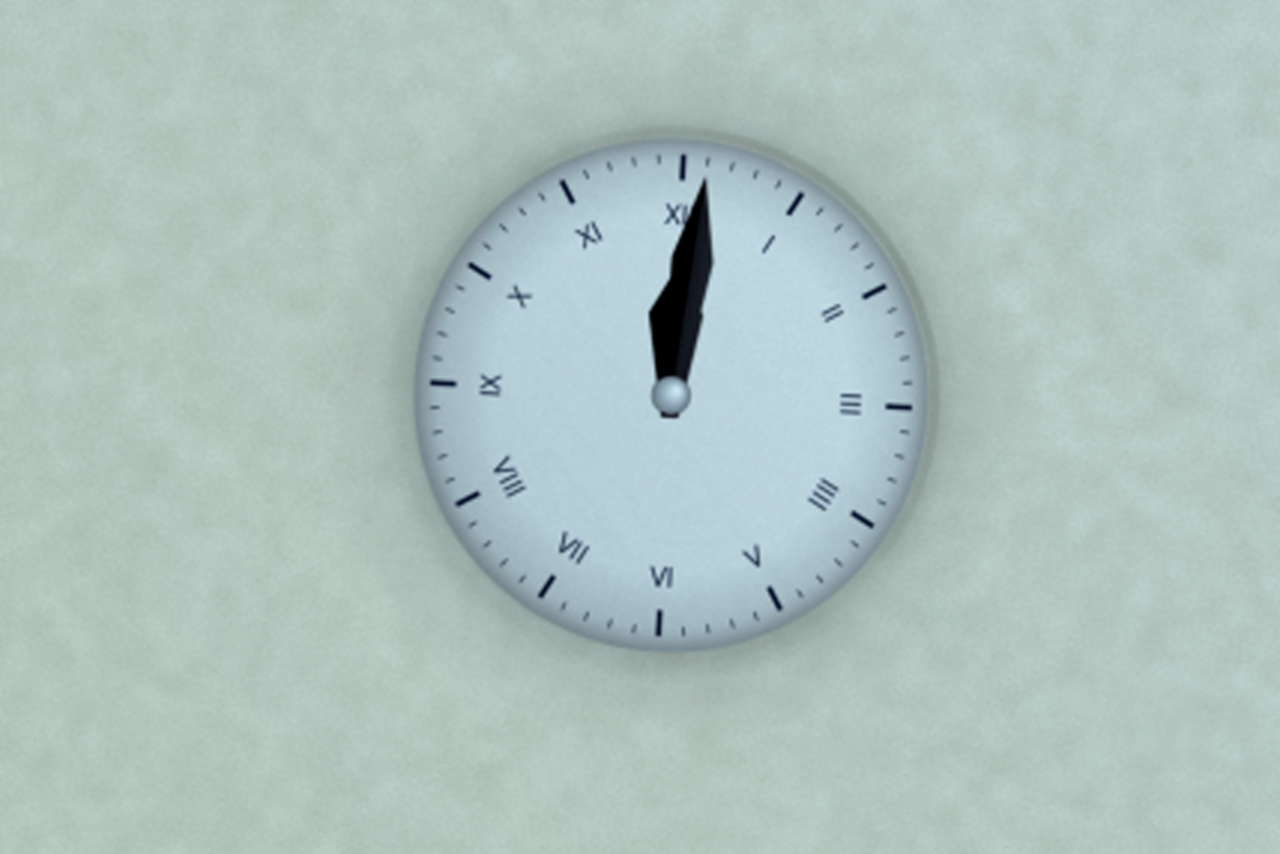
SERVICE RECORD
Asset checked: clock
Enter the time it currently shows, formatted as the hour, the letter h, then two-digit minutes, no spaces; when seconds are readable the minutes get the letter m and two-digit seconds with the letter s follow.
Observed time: 12h01
